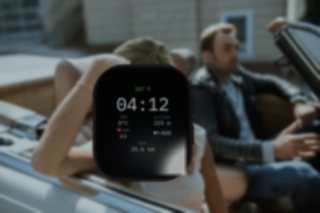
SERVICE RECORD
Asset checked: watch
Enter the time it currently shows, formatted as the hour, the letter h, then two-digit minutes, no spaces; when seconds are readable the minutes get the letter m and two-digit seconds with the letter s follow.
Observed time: 4h12
